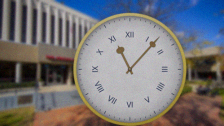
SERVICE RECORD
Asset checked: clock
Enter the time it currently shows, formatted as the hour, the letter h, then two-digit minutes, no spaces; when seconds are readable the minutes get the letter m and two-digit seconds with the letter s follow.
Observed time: 11h07
